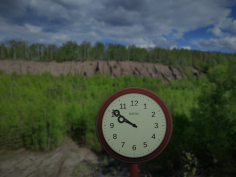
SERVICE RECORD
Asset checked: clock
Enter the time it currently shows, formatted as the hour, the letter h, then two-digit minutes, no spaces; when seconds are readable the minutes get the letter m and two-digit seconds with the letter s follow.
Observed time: 9h51
